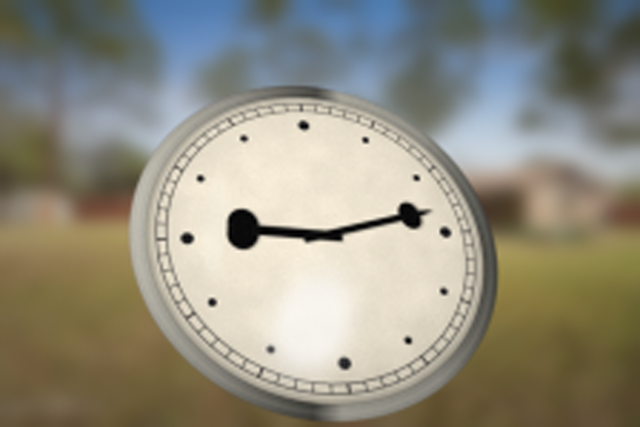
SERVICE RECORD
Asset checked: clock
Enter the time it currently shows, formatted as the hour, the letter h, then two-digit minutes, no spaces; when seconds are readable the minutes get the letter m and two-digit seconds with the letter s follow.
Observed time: 9h13
